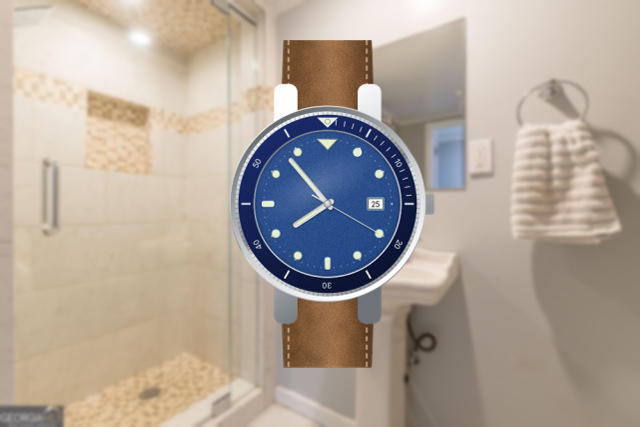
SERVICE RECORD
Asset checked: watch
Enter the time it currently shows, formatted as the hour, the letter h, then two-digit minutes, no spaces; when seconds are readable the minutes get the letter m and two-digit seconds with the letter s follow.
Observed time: 7h53m20s
